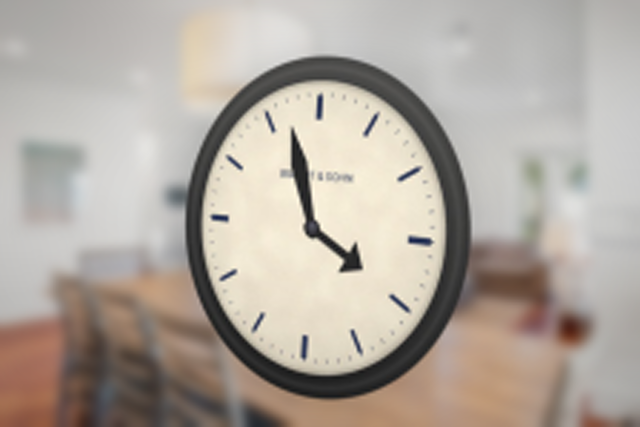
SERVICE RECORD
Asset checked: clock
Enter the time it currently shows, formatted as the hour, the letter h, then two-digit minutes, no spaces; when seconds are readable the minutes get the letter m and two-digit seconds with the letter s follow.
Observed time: 3h57
